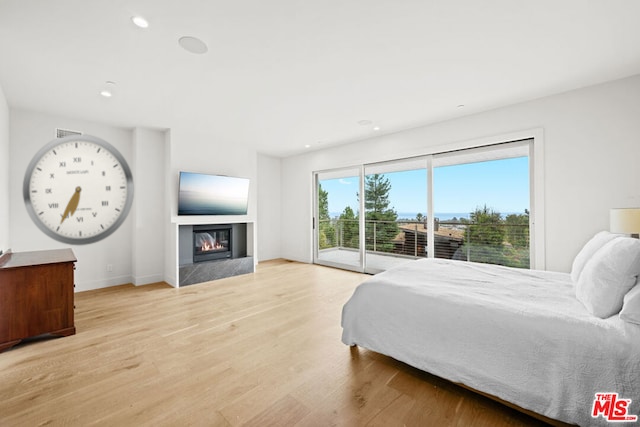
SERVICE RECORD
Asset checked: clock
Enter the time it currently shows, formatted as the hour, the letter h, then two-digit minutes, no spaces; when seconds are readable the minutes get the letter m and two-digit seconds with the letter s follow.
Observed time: 6h35
